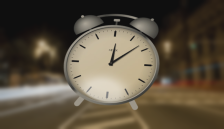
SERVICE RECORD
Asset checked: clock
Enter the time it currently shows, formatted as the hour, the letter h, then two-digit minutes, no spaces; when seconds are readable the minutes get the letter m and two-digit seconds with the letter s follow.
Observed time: 12h08
